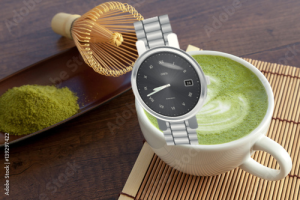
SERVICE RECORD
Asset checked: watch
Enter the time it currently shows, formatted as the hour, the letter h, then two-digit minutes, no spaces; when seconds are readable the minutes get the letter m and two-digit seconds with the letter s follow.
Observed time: 8h42
